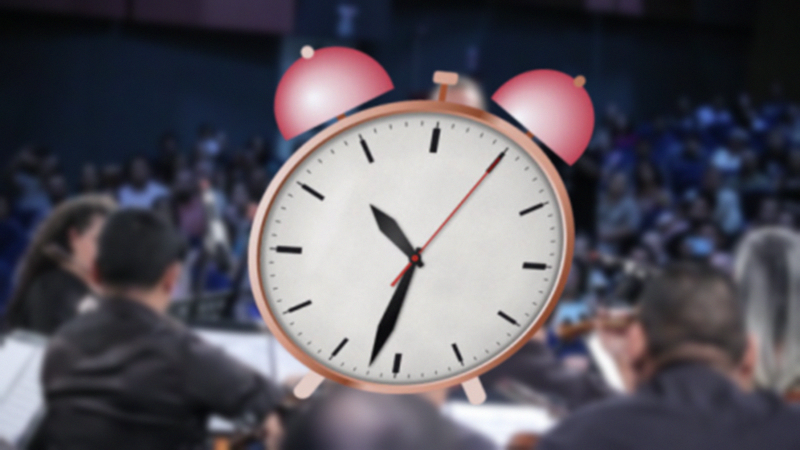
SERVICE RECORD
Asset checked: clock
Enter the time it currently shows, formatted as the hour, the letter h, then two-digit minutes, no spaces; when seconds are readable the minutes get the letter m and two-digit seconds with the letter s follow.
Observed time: 10h32m05s
